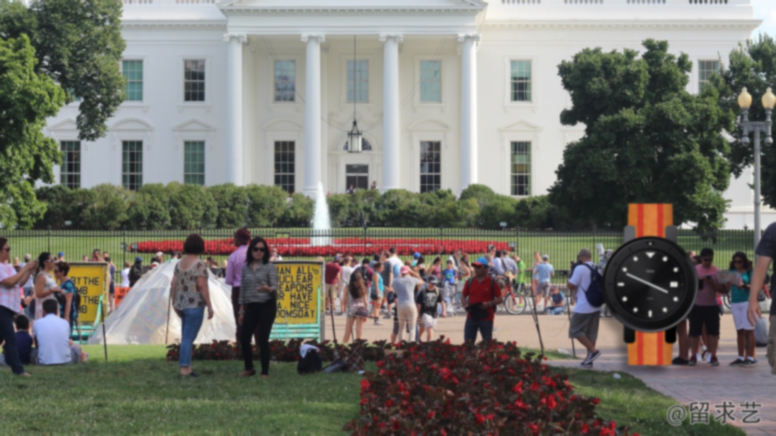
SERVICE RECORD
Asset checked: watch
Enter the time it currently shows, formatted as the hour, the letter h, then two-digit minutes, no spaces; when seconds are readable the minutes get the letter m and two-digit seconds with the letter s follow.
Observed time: 3h49
